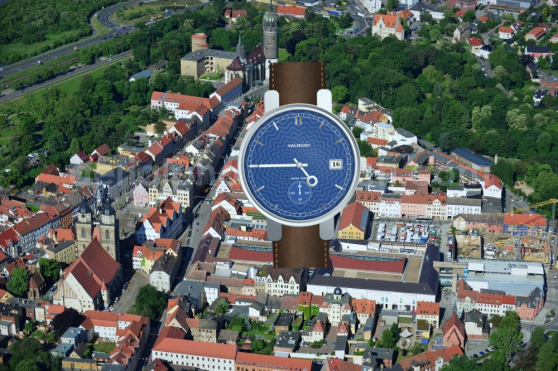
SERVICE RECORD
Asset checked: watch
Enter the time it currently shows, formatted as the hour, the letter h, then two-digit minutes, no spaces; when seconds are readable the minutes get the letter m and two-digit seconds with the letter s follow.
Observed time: 4h45
